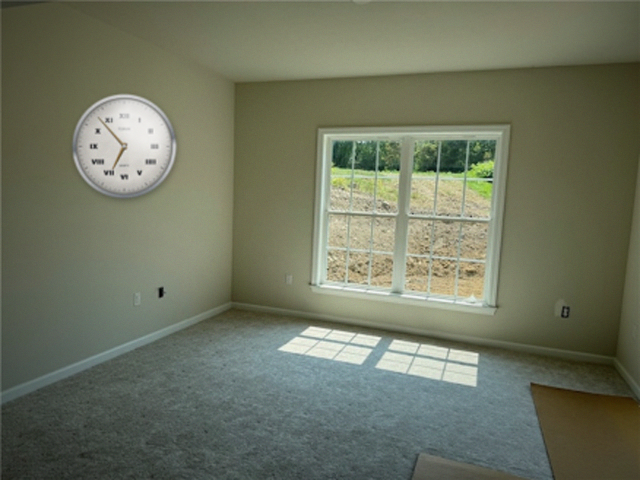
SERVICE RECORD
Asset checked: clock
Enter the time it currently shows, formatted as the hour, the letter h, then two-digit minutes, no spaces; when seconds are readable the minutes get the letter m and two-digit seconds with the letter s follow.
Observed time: 6h53
